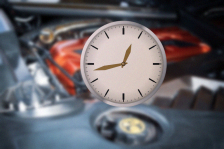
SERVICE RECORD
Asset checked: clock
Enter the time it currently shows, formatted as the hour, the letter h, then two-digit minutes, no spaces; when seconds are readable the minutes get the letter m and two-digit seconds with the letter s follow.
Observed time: 12h43
